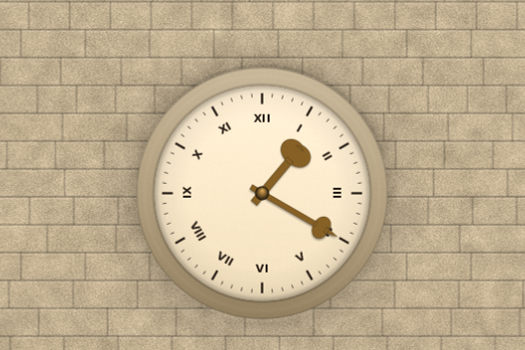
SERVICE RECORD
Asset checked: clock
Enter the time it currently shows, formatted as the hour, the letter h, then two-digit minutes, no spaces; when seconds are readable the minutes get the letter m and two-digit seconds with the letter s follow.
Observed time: 1h20
